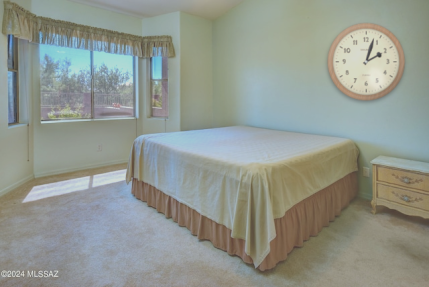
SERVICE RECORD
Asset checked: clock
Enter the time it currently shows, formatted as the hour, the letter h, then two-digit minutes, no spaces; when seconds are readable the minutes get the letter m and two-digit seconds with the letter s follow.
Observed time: 2h03
